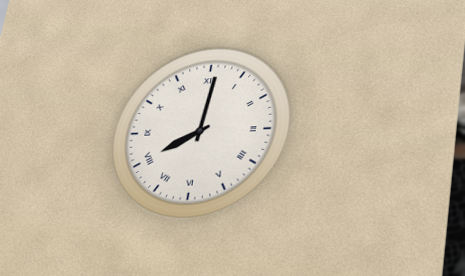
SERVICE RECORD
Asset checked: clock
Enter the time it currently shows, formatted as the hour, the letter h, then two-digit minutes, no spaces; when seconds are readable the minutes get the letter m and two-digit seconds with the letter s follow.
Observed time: 8h01
